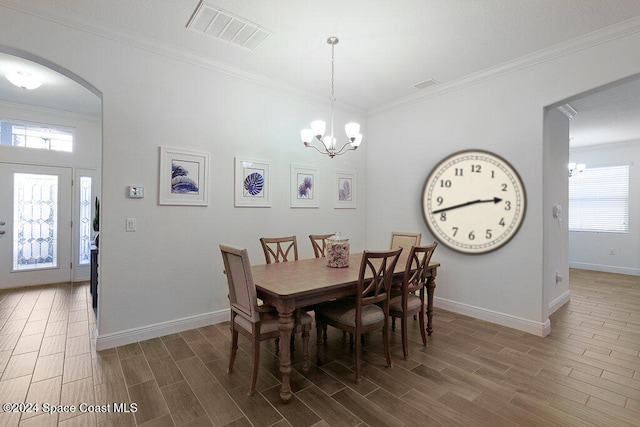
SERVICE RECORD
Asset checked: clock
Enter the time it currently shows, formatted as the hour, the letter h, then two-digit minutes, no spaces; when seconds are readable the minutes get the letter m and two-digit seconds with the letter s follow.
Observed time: 2h42
